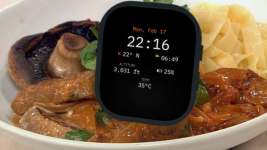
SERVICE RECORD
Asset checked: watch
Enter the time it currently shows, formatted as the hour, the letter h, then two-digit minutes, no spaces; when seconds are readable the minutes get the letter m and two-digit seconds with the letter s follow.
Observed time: 22h16
